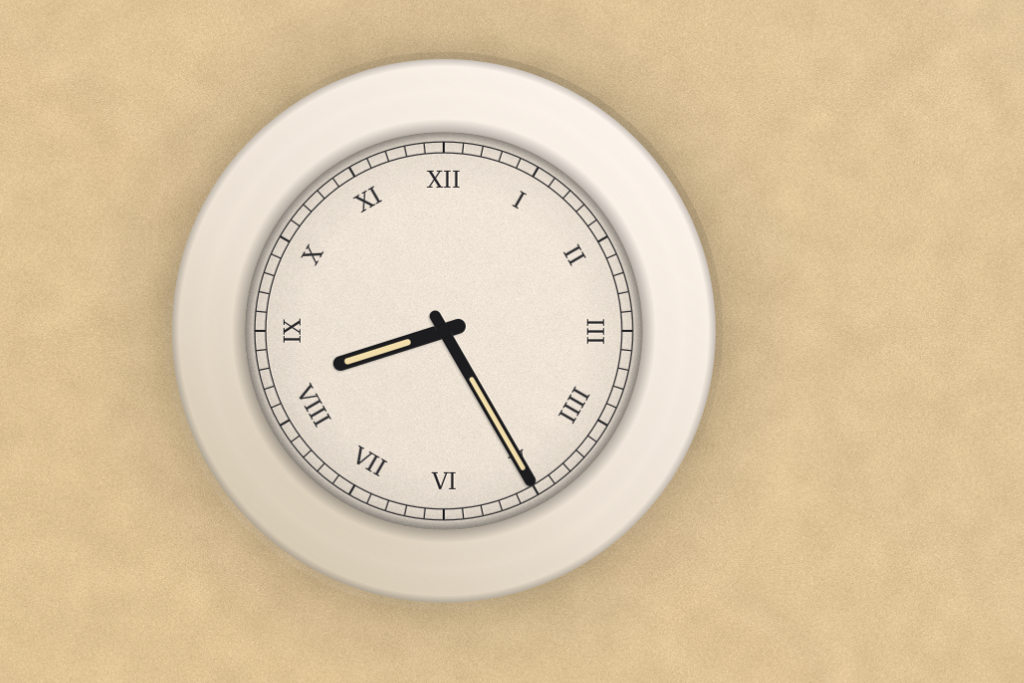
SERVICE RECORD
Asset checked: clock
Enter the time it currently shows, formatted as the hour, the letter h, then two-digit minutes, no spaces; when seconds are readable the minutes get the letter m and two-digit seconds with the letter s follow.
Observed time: 8h25
